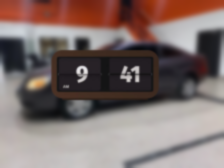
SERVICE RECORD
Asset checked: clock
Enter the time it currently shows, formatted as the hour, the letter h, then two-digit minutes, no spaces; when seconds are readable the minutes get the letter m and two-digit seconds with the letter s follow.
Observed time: 9h41
